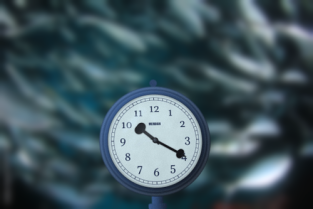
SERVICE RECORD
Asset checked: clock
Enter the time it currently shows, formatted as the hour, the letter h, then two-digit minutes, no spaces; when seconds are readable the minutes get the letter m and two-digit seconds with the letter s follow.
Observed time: 10h20
